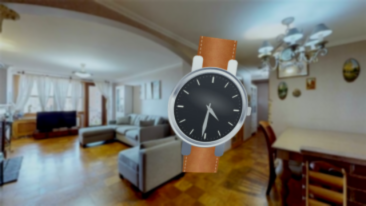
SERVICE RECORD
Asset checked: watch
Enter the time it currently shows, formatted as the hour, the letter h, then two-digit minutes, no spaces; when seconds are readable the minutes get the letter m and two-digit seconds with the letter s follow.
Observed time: 4h31
